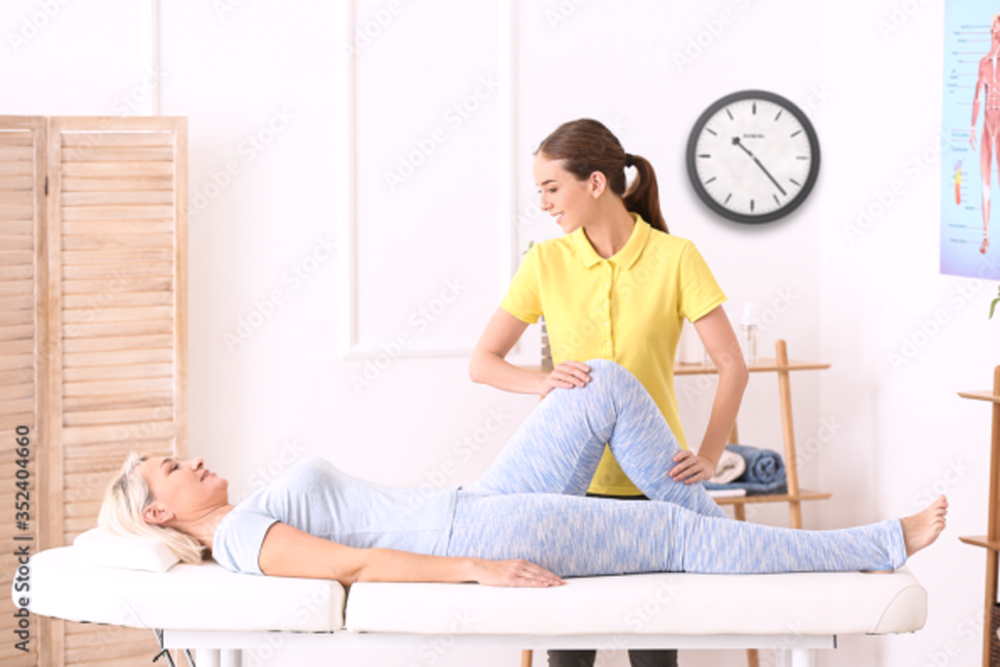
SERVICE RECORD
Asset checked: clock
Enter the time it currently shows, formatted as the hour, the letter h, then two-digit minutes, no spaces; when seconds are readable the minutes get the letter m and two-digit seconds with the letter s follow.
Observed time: 10h23
